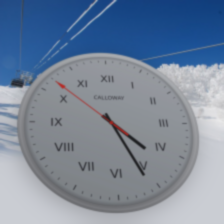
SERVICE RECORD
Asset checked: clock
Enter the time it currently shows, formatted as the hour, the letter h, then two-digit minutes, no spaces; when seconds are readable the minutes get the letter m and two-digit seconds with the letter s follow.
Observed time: 4h25m52s
